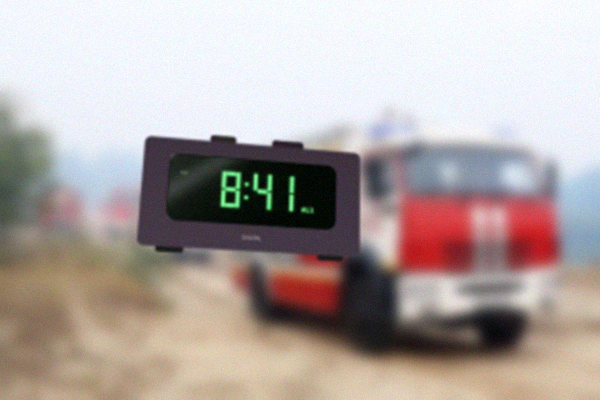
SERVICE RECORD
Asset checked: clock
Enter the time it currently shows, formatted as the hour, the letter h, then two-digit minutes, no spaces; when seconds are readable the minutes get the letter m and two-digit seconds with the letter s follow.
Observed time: 8h41
